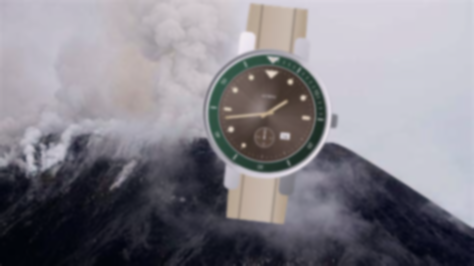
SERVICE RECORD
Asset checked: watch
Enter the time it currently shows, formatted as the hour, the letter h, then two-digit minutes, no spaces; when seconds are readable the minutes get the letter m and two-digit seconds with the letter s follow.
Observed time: 1h43
